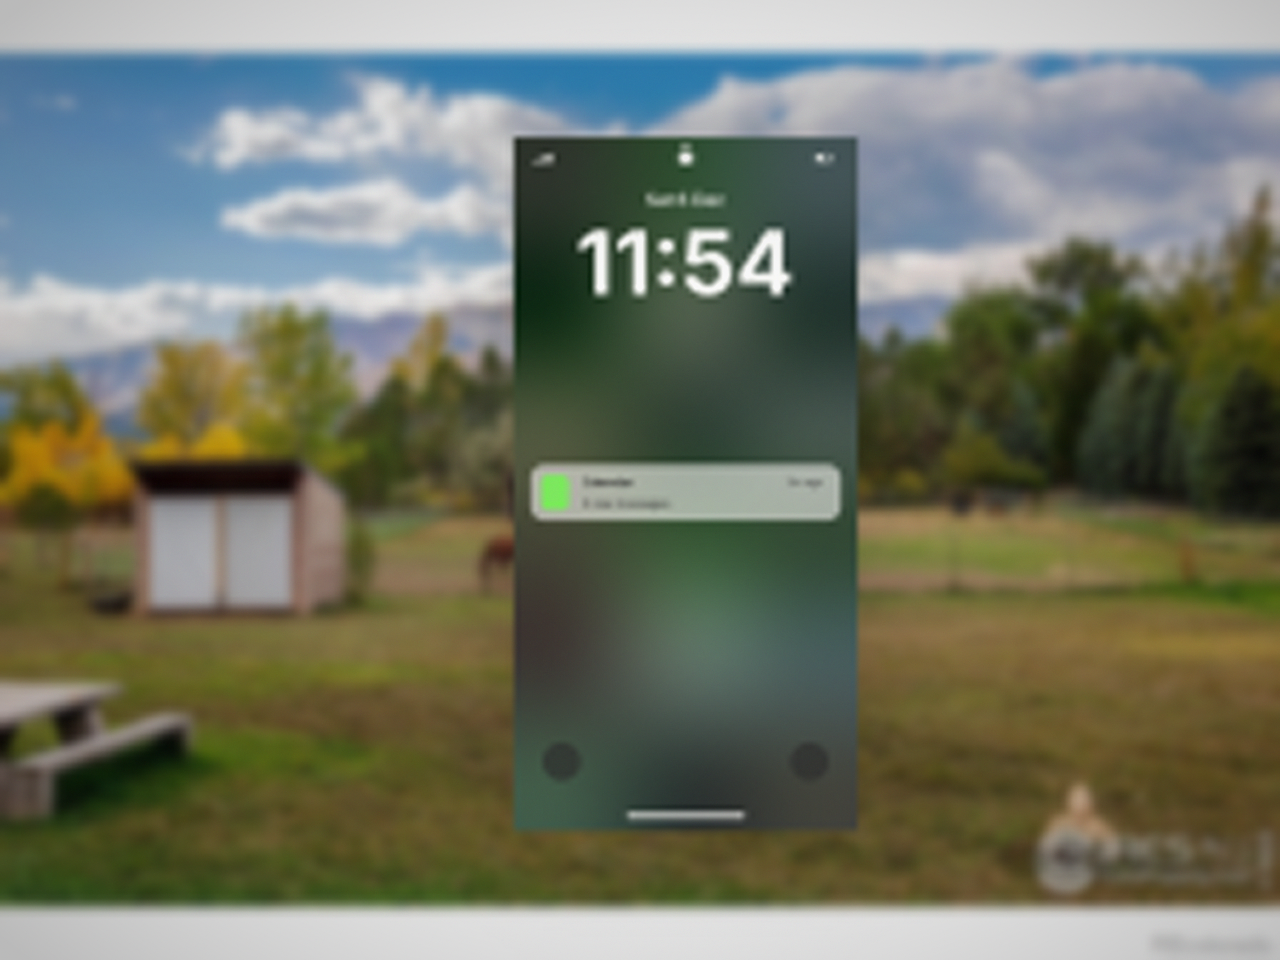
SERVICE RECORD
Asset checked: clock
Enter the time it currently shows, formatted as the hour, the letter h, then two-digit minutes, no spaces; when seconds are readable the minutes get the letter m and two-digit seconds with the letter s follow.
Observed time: 11h54
